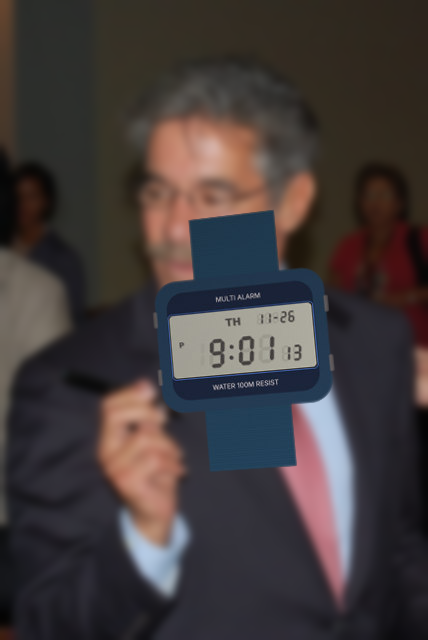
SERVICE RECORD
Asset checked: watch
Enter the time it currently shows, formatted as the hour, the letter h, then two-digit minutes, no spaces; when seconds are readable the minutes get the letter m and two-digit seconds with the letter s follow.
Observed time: 9h01m13s
